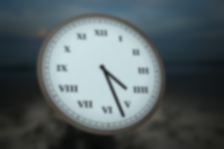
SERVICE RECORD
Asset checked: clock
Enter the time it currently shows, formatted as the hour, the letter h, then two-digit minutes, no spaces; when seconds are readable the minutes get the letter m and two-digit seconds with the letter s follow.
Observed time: 4h27
